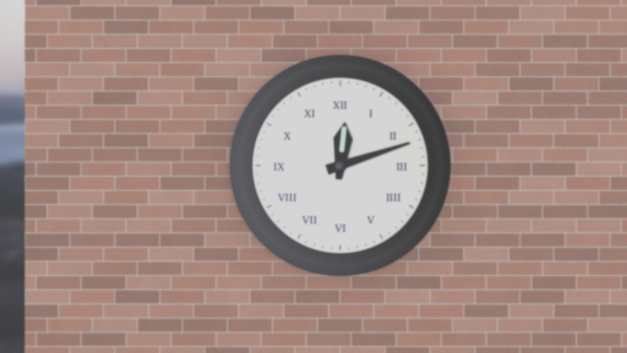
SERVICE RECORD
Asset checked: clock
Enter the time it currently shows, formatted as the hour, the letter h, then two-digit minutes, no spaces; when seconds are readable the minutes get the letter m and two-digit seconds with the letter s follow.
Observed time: 12h12
